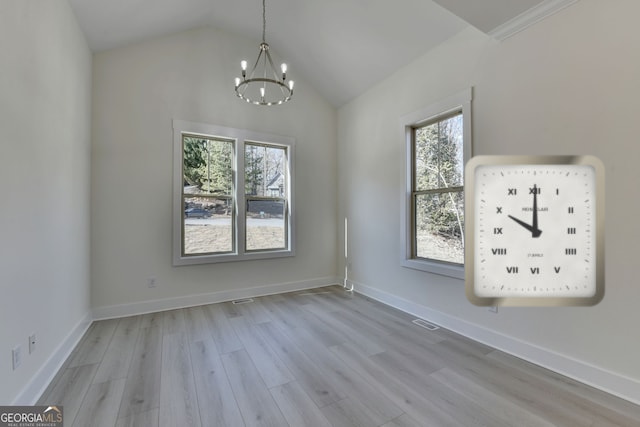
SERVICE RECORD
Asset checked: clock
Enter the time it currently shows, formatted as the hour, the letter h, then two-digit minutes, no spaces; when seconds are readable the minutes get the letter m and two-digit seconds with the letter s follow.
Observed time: 10h00
